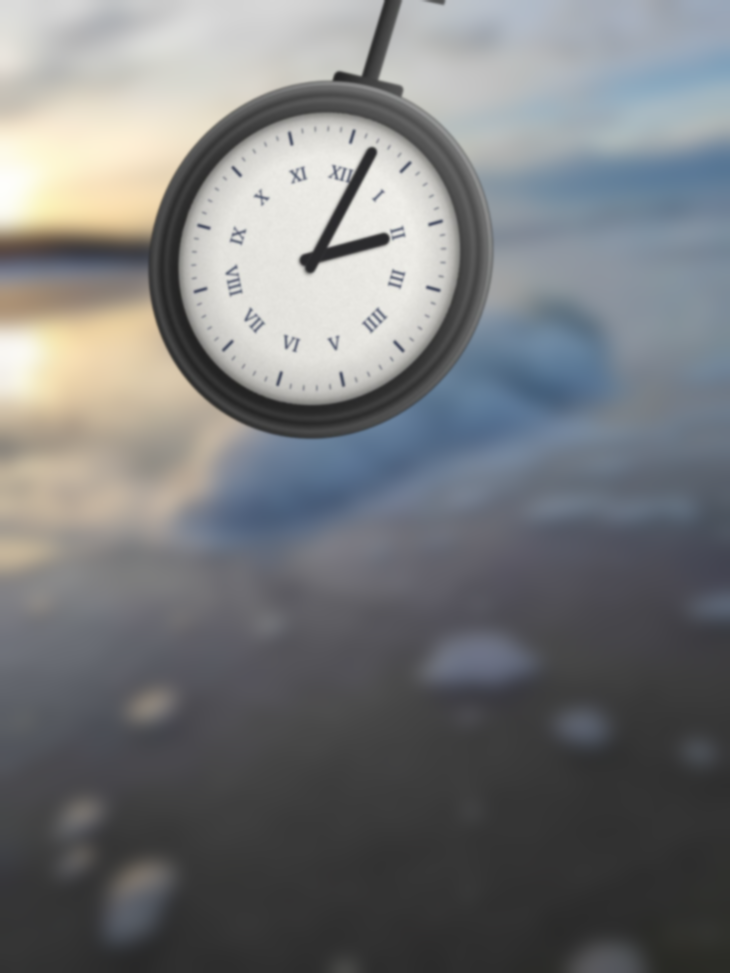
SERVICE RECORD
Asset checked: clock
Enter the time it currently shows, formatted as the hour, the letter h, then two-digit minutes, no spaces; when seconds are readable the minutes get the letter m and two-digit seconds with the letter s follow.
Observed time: 2h02
